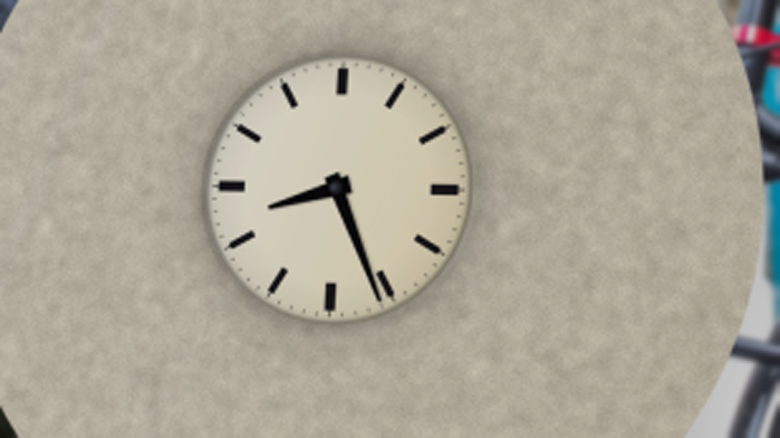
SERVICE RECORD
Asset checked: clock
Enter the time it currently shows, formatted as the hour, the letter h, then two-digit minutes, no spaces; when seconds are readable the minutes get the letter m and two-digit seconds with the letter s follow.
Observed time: 8h26
